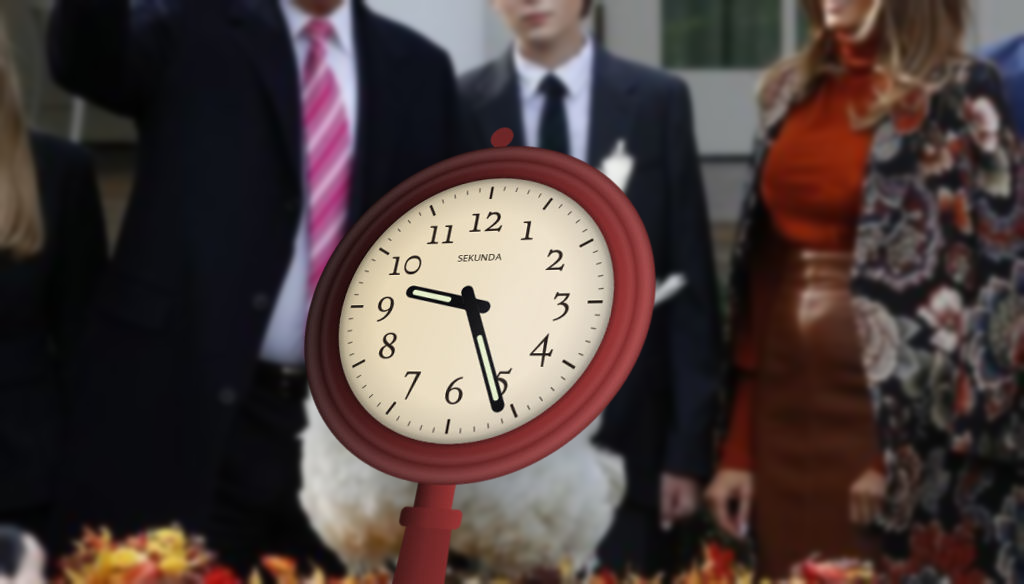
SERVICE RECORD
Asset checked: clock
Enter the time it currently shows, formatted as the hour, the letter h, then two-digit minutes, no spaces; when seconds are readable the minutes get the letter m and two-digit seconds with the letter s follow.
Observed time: 9h26
